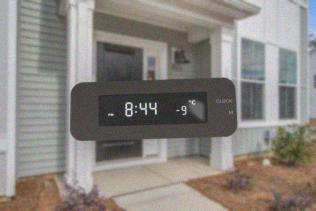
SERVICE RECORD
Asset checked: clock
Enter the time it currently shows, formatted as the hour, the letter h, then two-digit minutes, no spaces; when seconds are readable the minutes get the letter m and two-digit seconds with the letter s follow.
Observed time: 8h44
